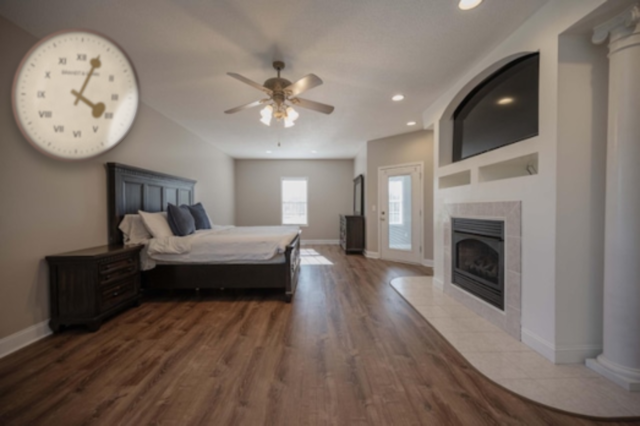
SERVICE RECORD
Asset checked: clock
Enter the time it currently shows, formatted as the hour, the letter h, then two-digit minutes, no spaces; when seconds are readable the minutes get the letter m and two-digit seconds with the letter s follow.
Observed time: 4h04
